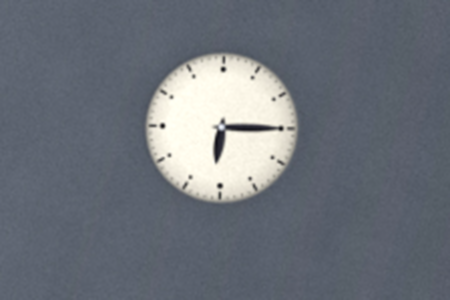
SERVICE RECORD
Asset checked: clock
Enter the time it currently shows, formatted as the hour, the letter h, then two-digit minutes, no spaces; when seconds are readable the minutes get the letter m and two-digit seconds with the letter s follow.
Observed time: 6h15
